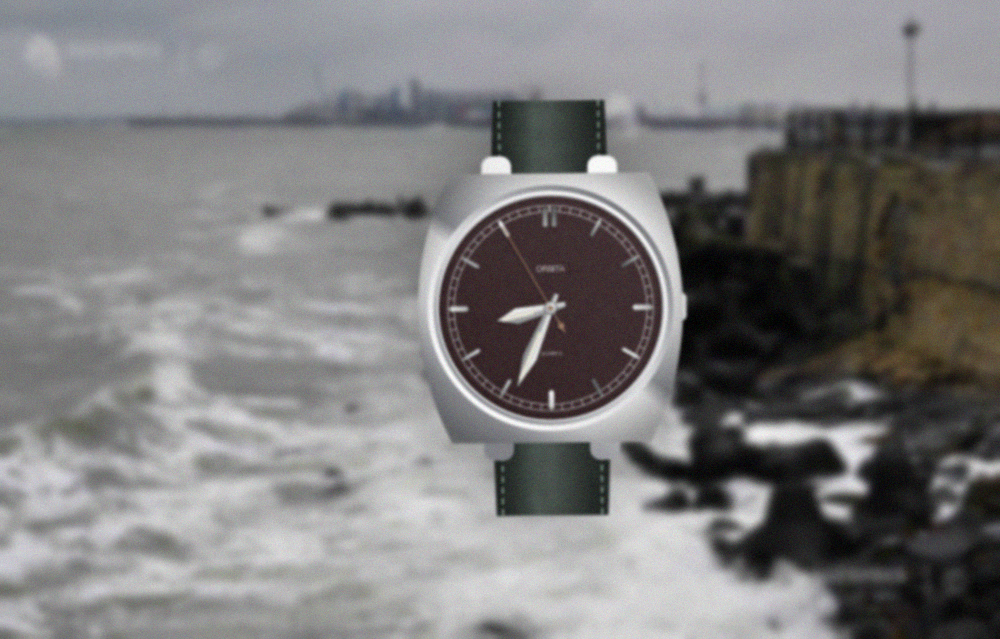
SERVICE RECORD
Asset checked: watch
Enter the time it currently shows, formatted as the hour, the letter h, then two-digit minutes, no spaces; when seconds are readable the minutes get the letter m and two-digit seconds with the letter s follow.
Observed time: 8h33m55s
